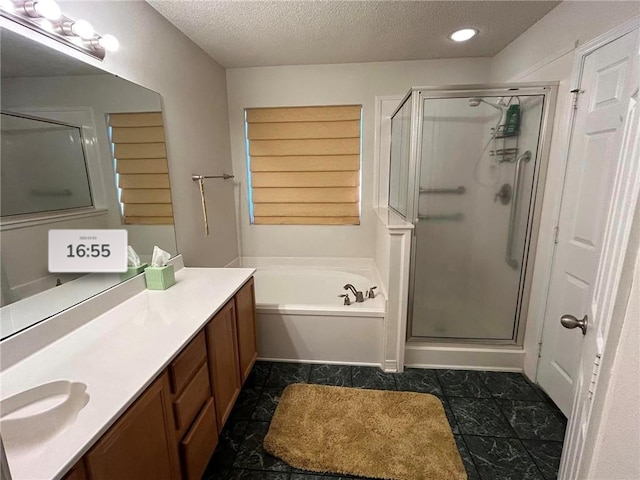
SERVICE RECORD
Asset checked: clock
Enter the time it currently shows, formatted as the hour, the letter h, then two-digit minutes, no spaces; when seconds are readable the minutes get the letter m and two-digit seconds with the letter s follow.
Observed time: 16h55
